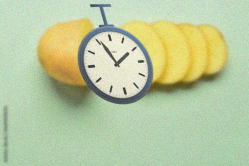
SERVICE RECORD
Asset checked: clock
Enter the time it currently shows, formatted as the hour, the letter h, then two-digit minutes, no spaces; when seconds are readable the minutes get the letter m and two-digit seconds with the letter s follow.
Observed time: 1h56
